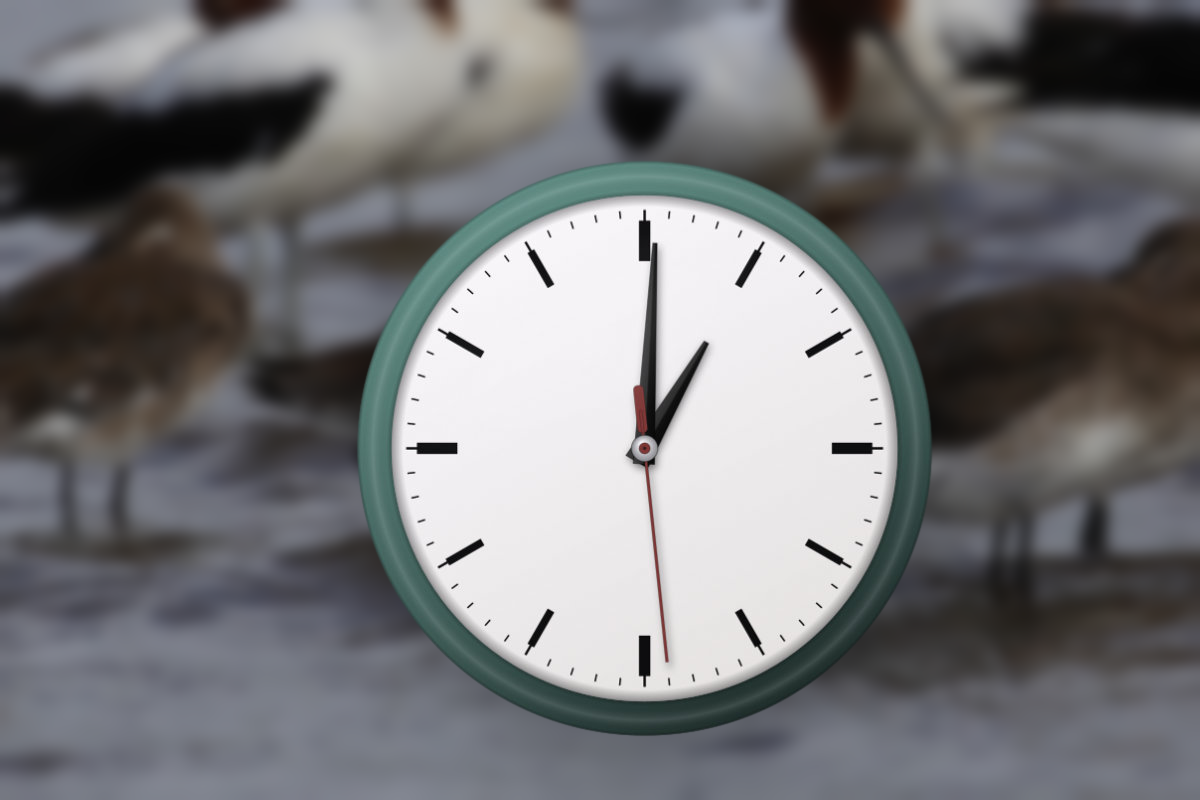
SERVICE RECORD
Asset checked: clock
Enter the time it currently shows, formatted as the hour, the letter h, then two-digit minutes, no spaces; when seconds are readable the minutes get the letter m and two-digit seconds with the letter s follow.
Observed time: 1h00m29s
